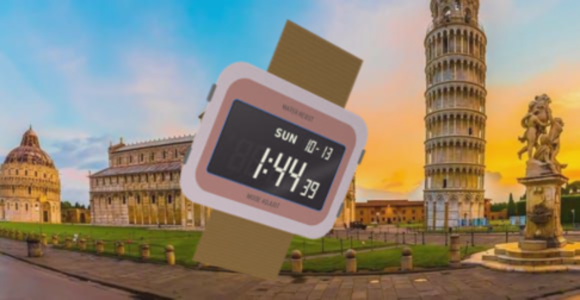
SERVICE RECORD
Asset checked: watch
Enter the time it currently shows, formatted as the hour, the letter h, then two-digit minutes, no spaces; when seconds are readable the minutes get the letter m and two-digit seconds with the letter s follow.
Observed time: 1h44m39s
